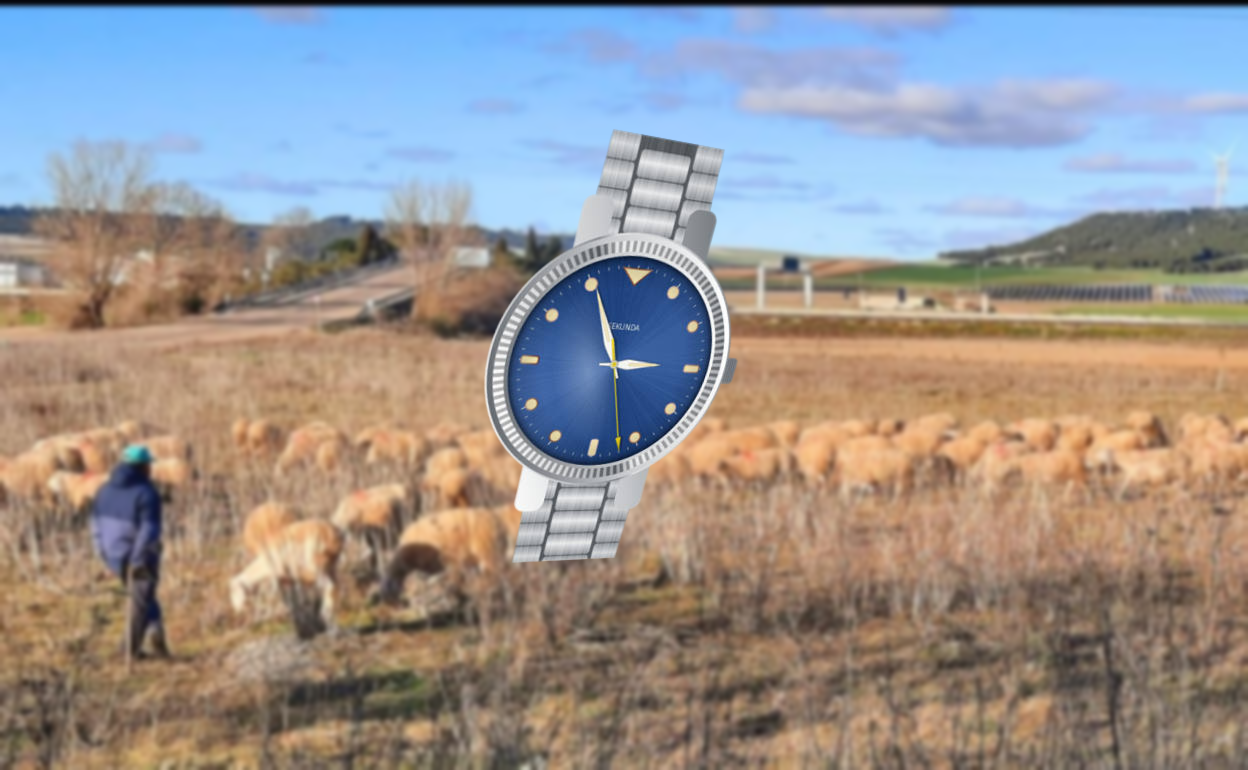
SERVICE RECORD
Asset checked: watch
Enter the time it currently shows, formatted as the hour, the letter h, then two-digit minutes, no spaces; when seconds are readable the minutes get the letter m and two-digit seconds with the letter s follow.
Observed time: 2h55m27s
